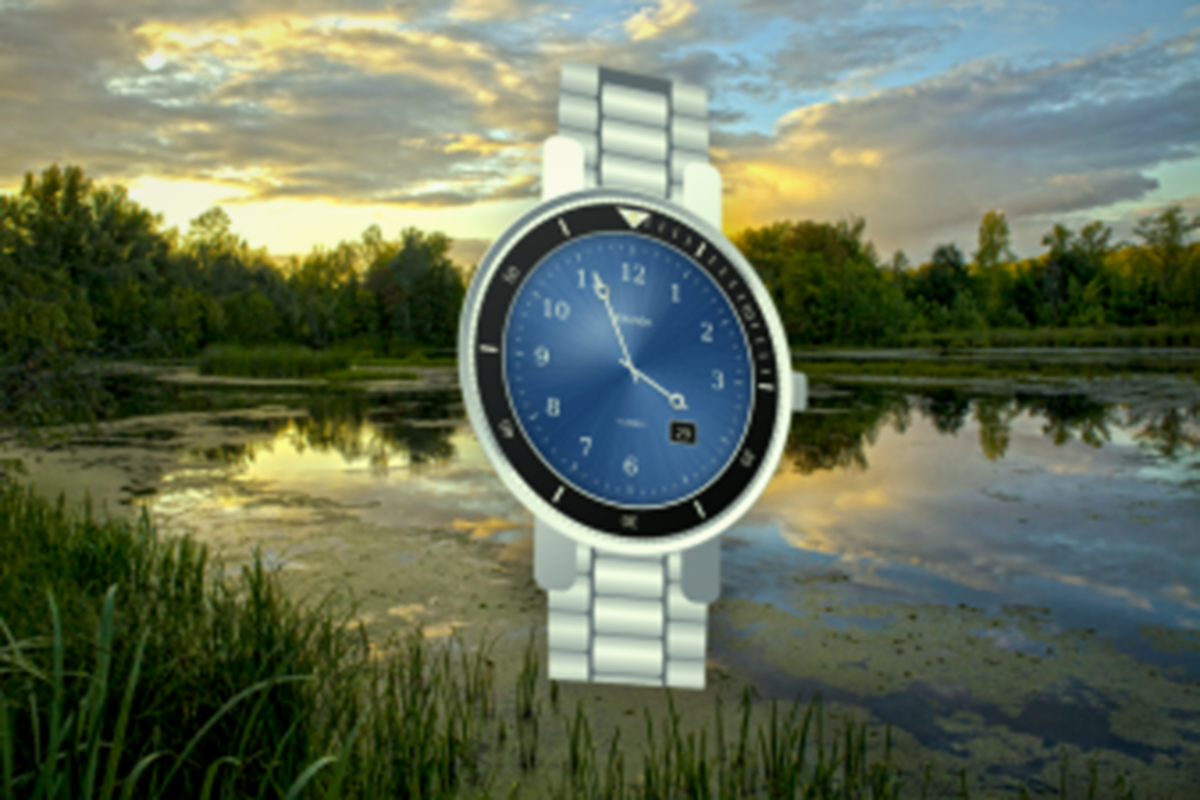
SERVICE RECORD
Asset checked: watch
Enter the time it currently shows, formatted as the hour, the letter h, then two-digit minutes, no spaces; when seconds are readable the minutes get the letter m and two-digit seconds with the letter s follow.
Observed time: 3h56
